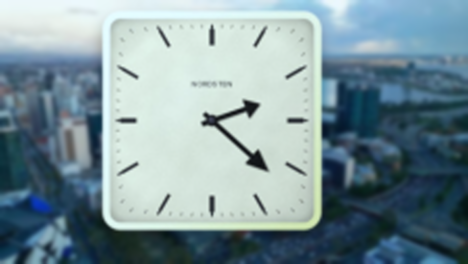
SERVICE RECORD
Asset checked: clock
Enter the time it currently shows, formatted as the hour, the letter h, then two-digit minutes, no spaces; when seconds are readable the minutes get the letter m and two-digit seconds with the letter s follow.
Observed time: 2h22
